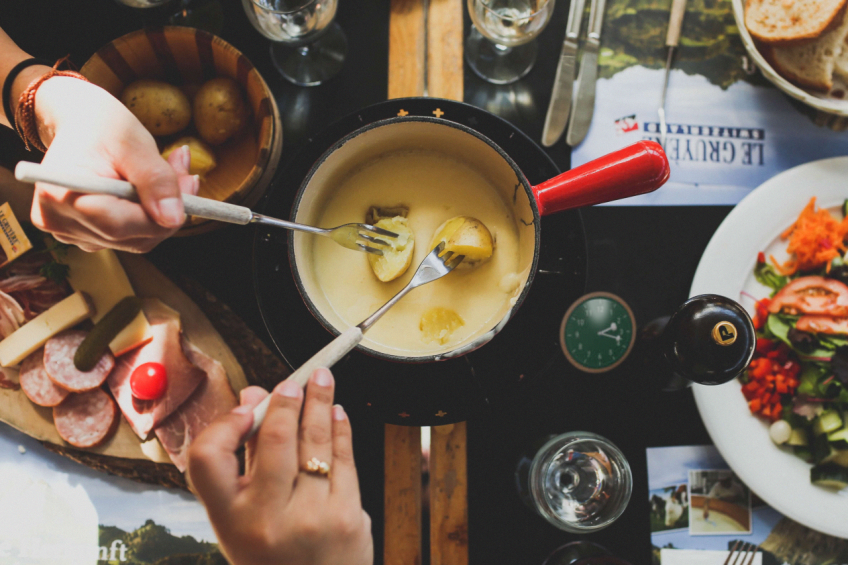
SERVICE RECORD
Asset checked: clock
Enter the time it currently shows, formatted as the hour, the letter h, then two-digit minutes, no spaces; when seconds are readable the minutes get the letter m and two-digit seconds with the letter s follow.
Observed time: 2h18
